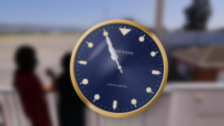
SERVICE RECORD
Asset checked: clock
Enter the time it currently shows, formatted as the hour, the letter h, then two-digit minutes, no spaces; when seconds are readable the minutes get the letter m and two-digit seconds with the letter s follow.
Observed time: 10h55
